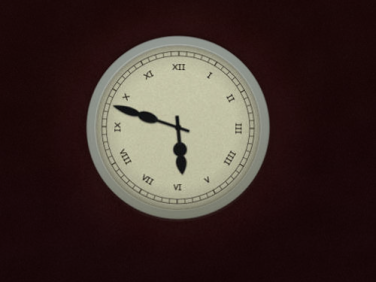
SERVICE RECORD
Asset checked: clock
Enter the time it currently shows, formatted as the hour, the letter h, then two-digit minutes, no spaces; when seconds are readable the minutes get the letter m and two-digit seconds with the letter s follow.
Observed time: 5h48
